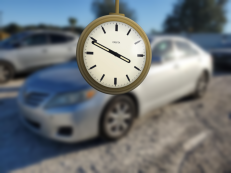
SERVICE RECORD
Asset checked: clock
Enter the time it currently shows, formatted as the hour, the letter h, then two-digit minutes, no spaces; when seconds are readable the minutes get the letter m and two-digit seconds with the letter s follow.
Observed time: 3h49
